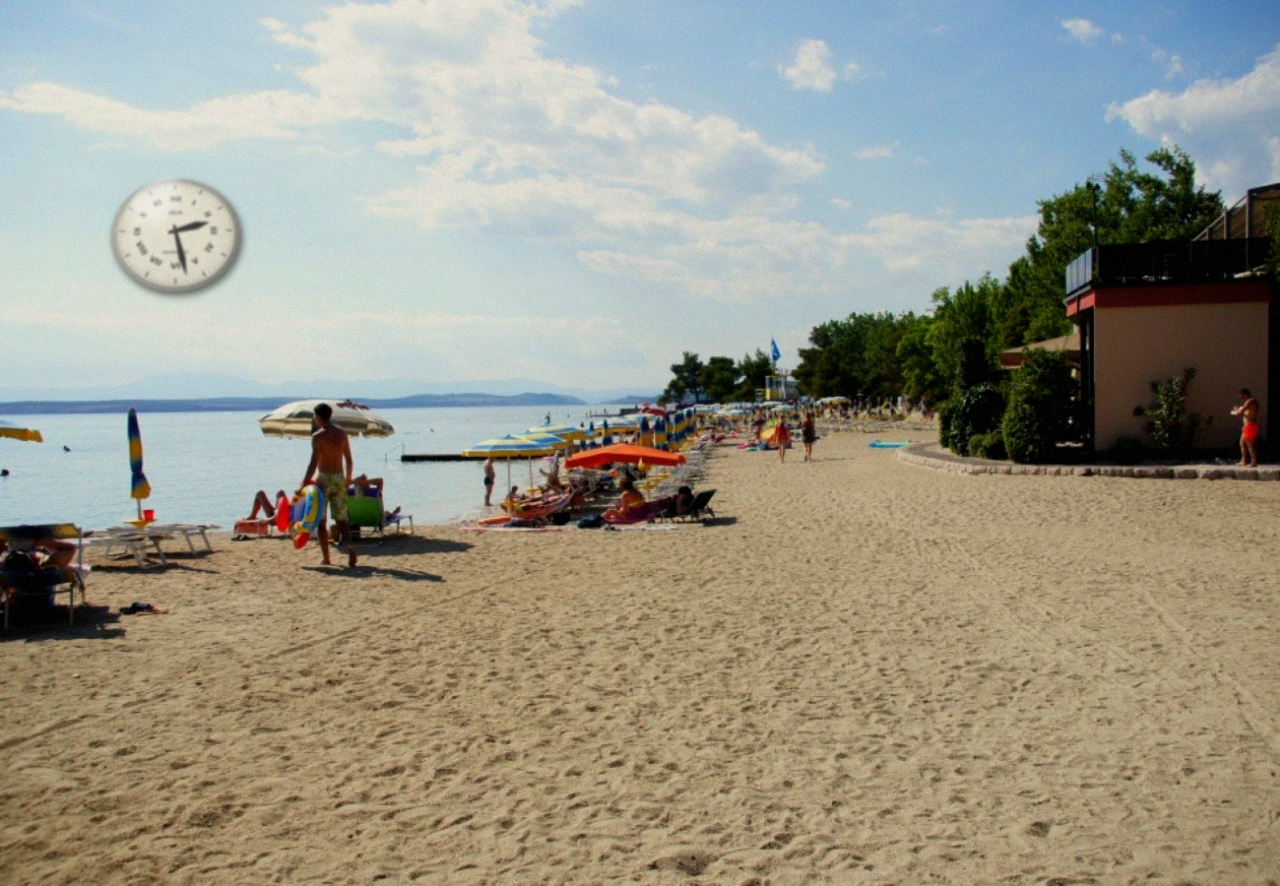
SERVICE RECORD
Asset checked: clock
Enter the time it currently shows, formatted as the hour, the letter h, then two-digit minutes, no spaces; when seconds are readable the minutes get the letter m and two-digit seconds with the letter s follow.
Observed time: 2h28
